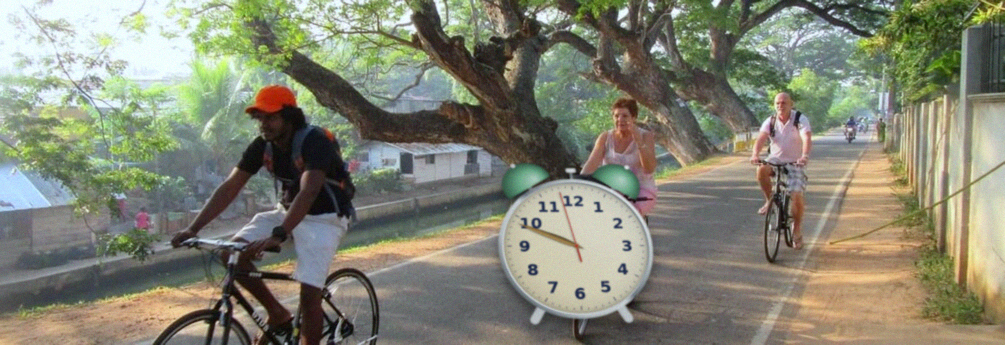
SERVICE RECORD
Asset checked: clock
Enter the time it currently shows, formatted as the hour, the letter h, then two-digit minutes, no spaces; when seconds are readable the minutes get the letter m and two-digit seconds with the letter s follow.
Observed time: 9h48m58s
